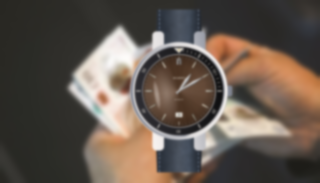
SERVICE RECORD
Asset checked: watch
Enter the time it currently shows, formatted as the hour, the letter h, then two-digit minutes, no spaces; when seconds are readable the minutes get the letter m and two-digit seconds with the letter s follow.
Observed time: 1h10
